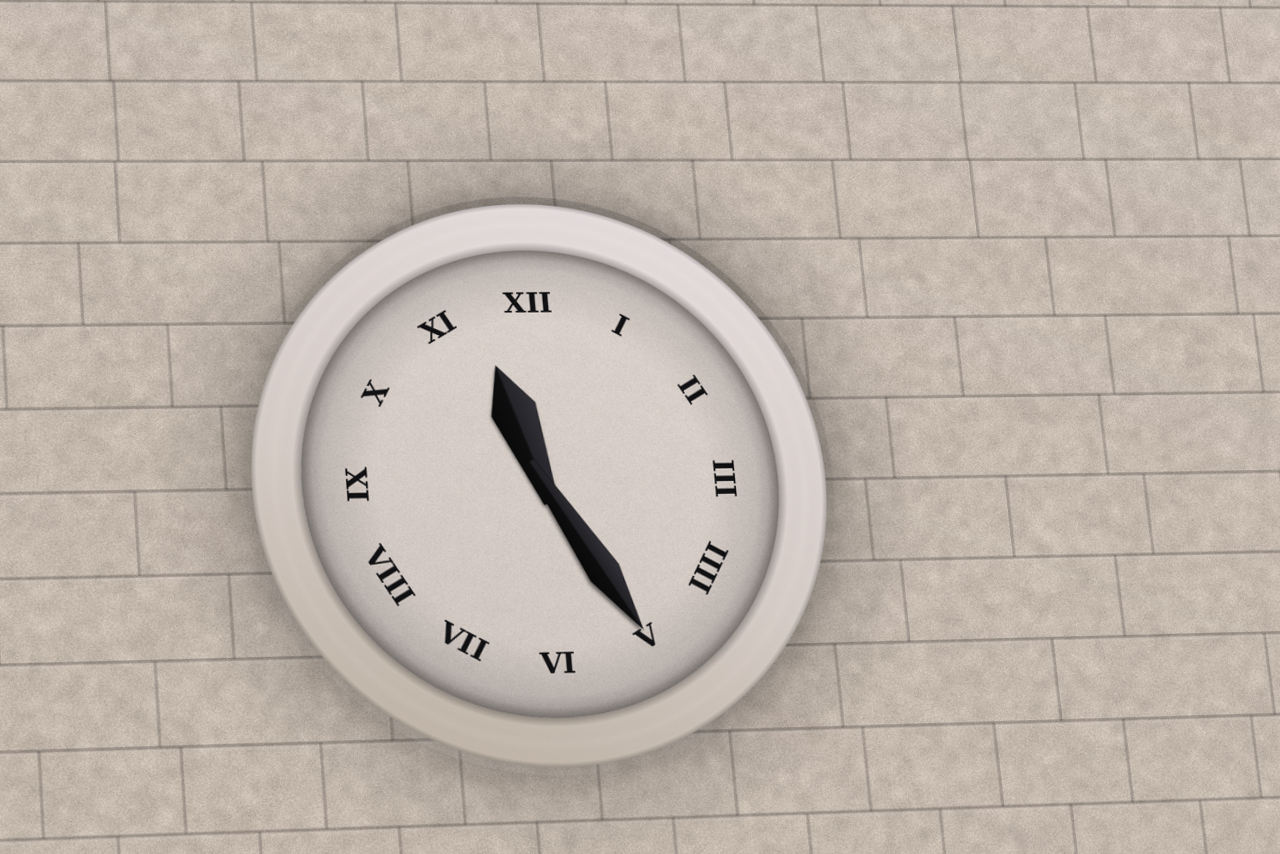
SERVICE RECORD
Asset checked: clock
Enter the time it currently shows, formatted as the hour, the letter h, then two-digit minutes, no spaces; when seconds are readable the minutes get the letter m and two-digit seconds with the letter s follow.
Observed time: 11h25
